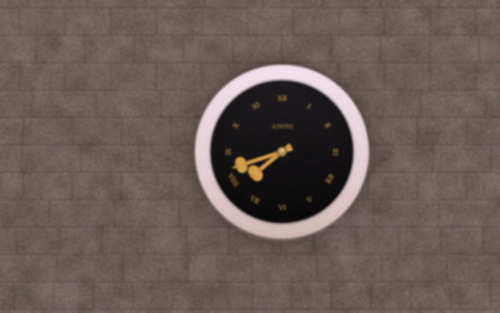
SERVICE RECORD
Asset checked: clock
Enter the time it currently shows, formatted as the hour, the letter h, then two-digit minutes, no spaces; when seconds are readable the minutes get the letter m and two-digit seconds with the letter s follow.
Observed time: 7h42
